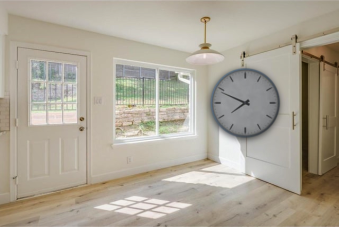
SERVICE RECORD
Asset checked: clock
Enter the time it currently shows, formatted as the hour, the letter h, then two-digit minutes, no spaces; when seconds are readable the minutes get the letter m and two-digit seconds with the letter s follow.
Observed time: 7h49
